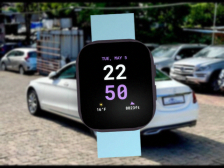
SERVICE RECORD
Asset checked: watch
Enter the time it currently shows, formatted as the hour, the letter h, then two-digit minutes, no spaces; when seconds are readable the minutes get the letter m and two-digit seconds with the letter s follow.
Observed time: 22h50
